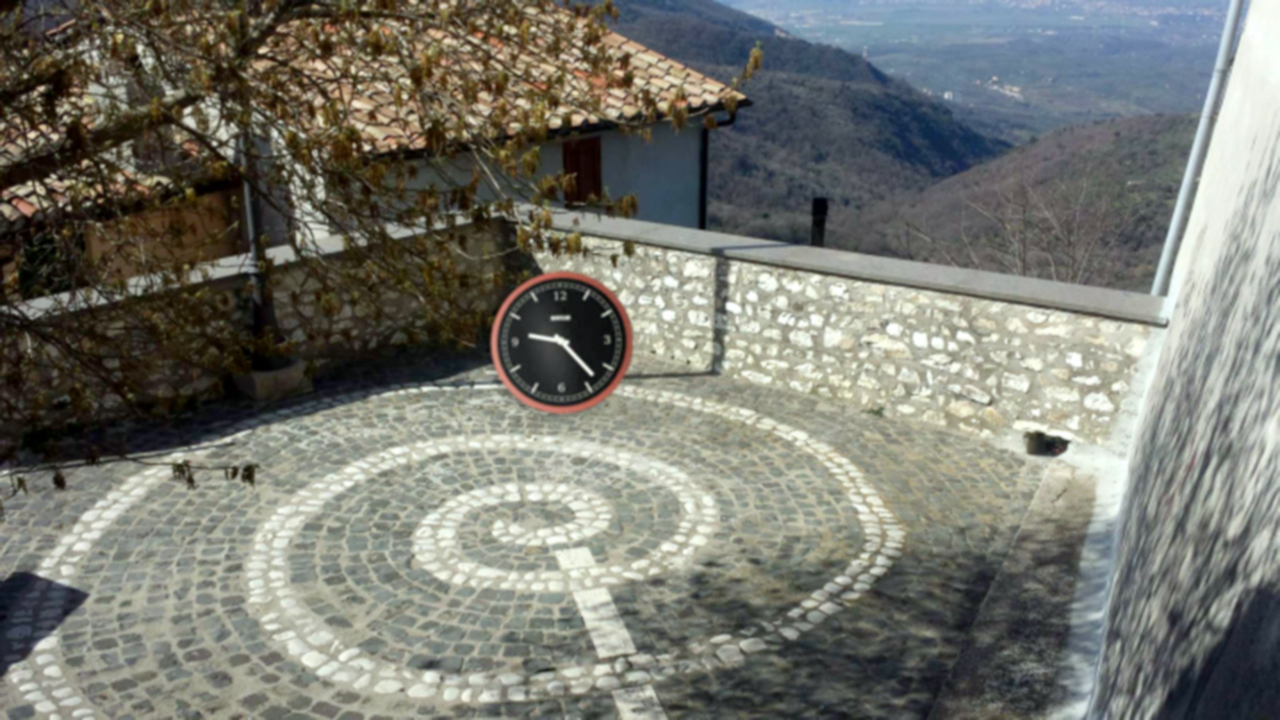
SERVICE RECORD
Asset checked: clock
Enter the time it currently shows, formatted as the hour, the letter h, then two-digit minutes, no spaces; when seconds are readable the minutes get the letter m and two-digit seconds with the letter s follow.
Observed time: 9h23
